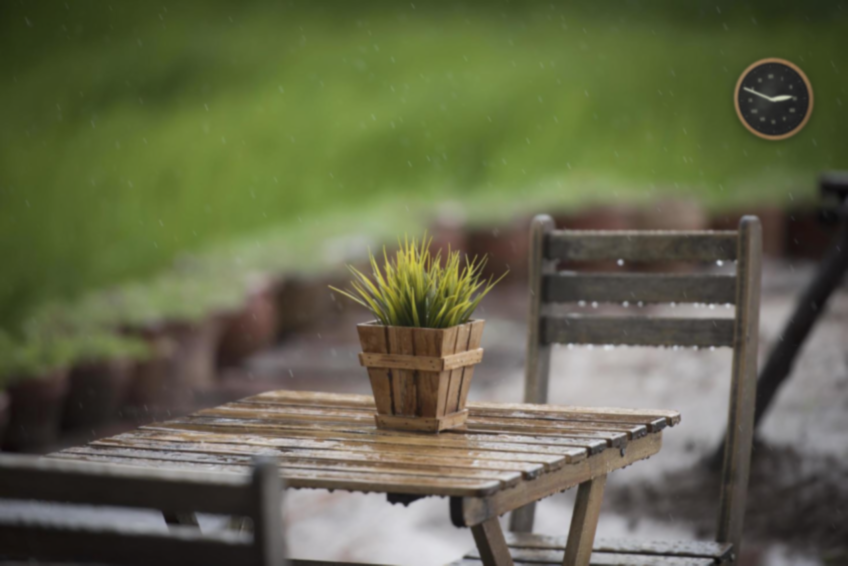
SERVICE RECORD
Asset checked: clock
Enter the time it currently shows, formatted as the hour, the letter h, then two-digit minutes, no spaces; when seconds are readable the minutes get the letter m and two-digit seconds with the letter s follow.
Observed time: 2h49
